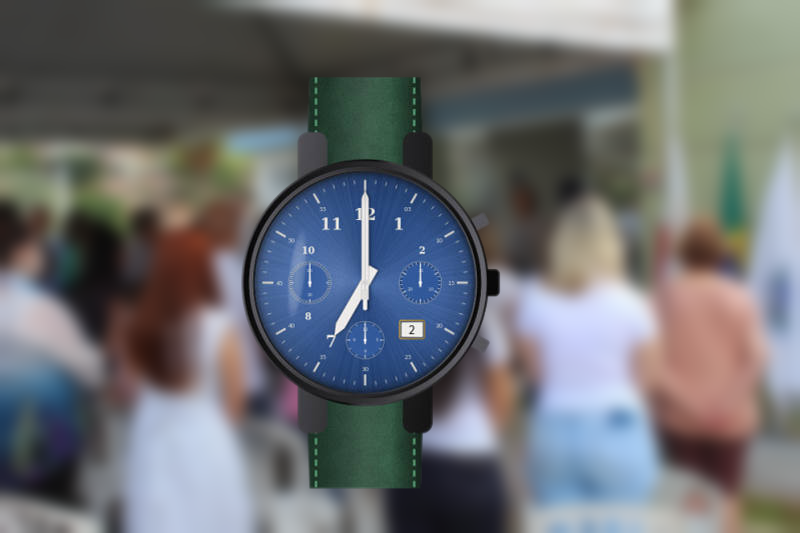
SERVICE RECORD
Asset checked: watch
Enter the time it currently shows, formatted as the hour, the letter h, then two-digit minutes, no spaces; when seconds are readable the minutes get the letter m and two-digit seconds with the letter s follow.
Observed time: 7h00
